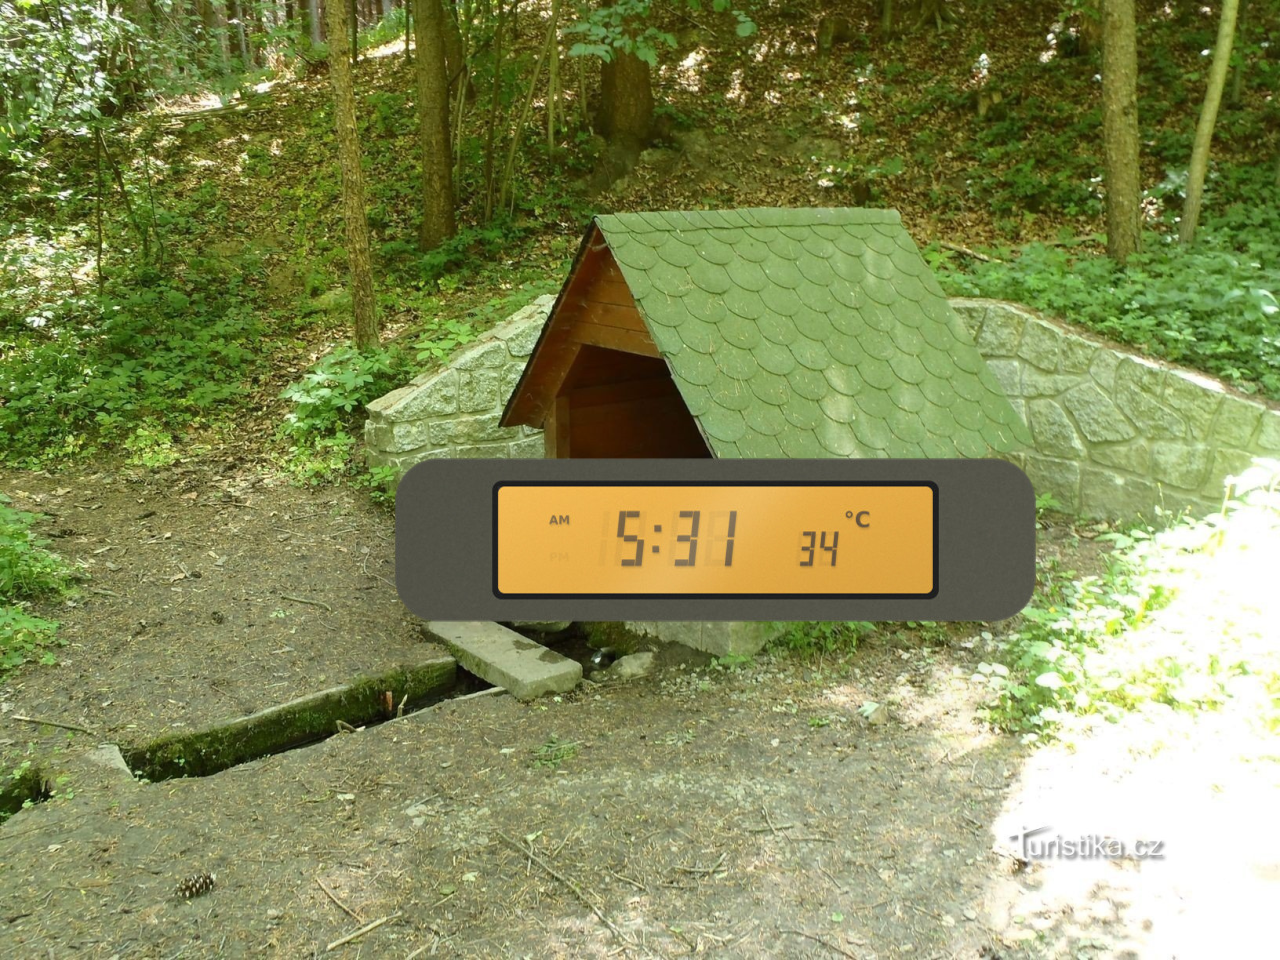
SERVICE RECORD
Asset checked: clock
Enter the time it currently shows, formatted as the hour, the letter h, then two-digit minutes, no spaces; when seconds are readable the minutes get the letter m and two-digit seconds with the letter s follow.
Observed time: 5h31
